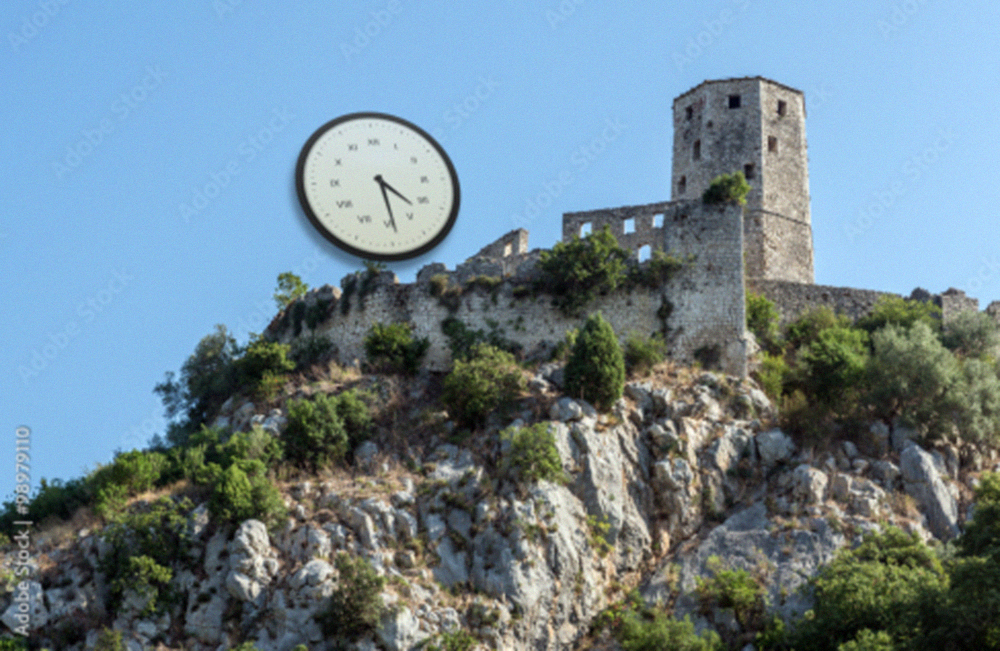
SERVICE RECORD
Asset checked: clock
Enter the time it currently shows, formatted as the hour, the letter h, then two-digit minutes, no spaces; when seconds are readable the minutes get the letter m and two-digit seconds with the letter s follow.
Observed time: 4h29
